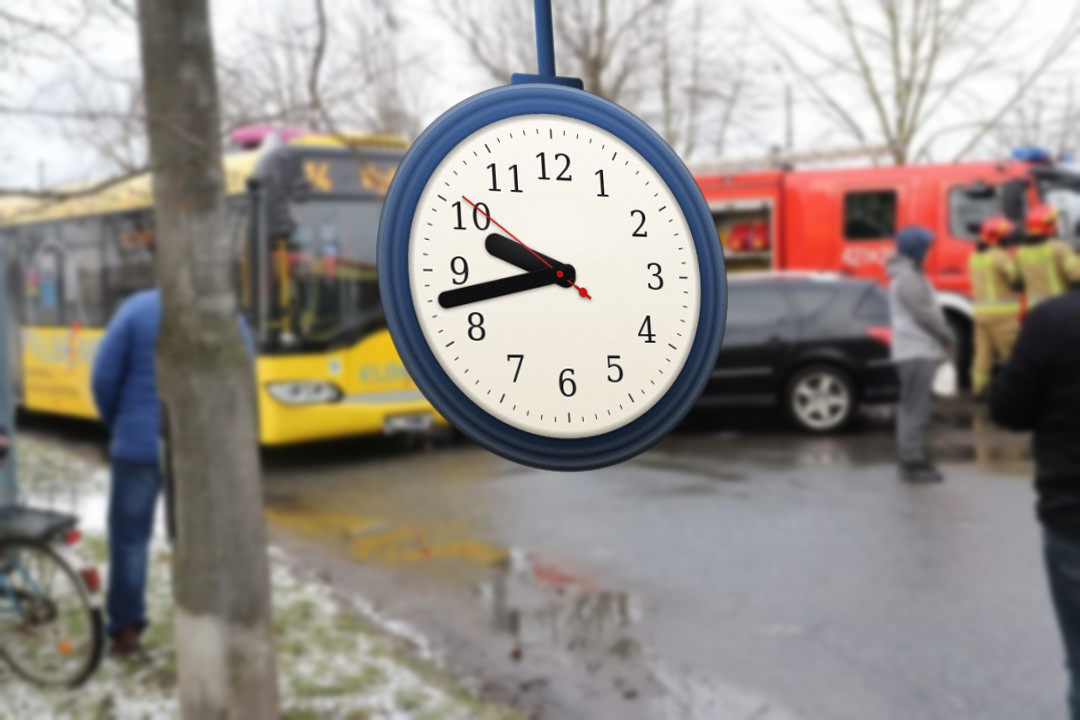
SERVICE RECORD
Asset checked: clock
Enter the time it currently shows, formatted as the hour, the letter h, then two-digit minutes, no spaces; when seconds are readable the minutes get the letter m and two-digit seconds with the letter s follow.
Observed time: 9h42m51s
